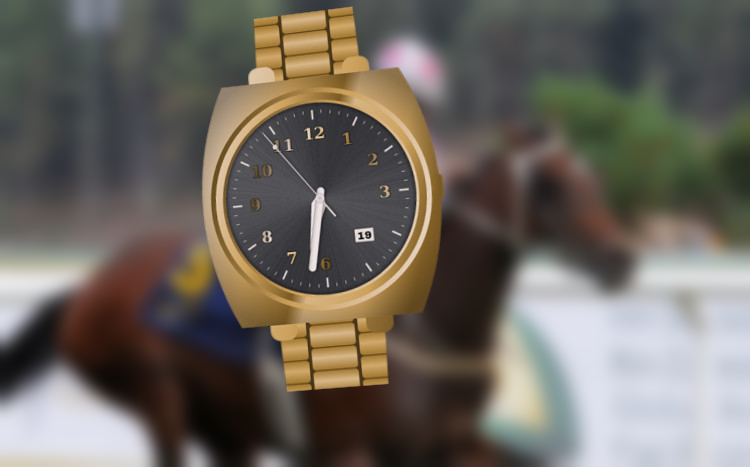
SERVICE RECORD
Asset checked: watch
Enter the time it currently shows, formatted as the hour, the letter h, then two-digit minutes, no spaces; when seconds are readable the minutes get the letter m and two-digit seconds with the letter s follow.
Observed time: 6h31m54s
